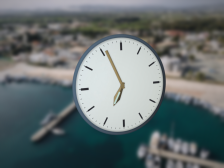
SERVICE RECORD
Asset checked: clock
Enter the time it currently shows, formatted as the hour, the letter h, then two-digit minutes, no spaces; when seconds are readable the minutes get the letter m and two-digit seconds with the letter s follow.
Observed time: 6h56
